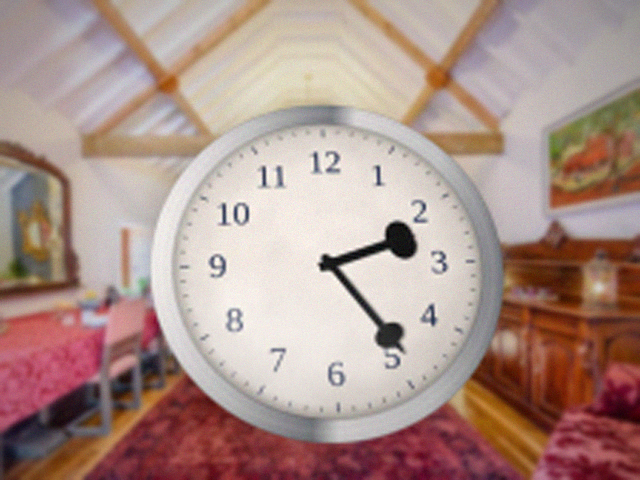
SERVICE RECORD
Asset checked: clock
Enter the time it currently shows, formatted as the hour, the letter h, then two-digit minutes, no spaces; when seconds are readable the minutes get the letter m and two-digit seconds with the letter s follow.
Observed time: 2h24
